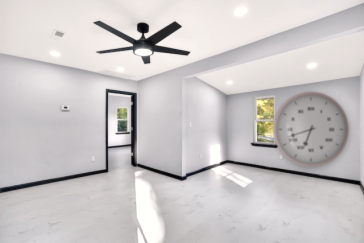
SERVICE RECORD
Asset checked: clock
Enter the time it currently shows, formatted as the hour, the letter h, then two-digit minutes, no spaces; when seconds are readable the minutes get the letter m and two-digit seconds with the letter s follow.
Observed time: 6h42
